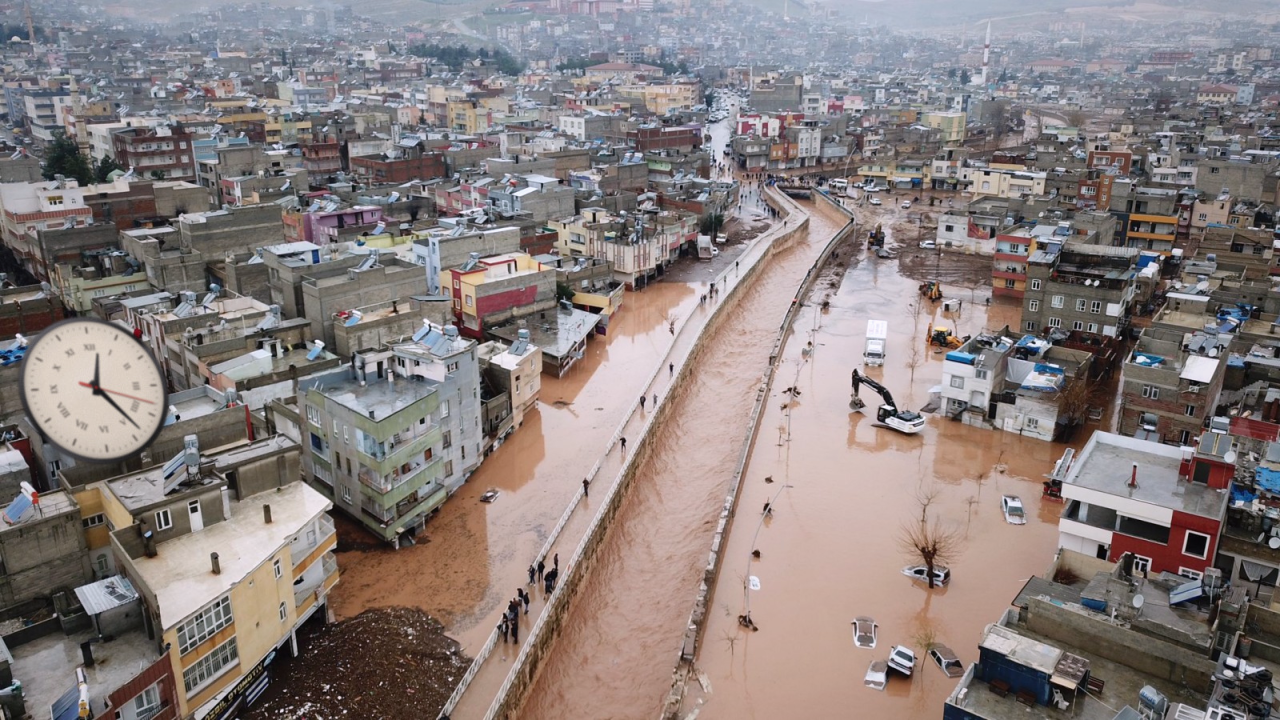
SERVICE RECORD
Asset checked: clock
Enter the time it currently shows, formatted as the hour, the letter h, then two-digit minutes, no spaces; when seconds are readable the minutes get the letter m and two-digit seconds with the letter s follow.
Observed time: 12h23m18s
